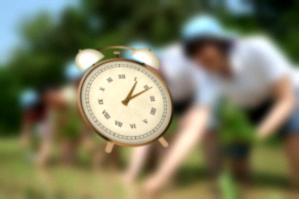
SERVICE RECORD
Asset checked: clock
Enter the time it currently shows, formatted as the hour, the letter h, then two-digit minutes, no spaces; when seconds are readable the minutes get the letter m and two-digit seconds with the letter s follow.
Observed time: 1h11
